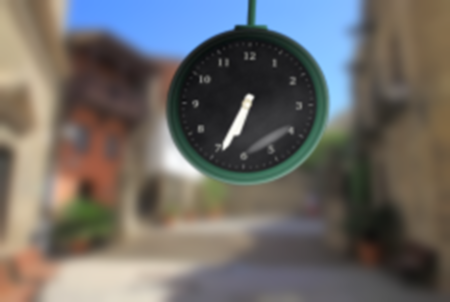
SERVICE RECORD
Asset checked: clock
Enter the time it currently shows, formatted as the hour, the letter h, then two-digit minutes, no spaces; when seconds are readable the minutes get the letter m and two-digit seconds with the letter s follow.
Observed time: 6h34
